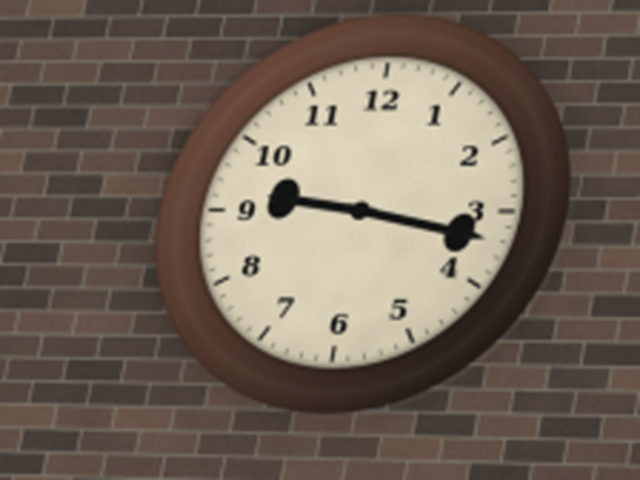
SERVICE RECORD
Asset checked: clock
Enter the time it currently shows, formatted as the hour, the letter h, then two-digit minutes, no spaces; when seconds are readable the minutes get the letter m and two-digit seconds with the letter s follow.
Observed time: 9h17
